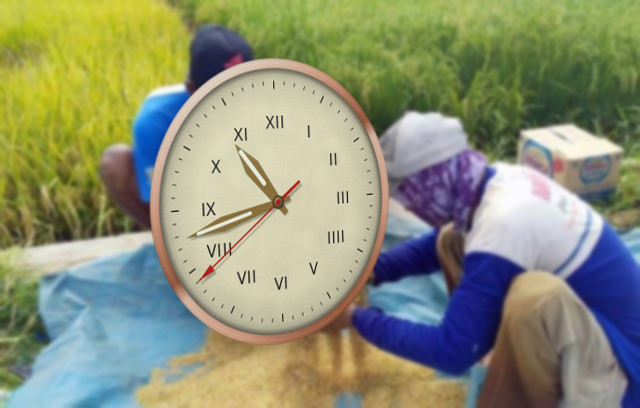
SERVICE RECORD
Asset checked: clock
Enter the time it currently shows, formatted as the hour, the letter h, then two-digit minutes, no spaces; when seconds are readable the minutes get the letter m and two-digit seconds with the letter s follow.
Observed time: 10h42m39s
